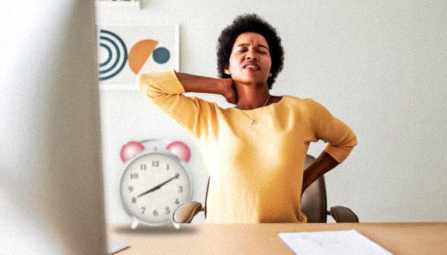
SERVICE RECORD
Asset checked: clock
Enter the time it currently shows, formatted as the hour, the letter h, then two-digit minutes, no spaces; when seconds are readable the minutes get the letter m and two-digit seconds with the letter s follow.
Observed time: 8h10
